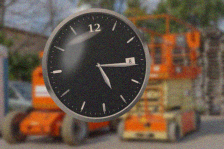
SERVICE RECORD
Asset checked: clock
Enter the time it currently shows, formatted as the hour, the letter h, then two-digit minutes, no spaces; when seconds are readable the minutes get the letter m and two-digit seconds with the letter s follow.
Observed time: 5h16
